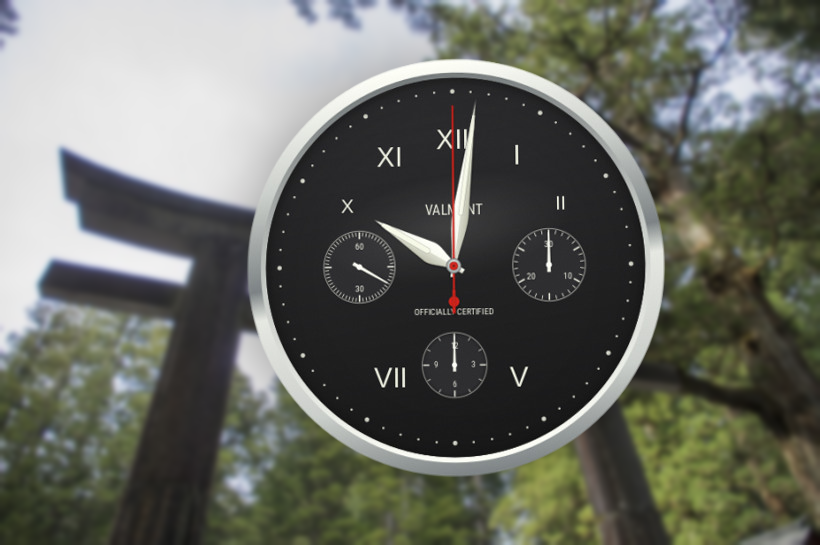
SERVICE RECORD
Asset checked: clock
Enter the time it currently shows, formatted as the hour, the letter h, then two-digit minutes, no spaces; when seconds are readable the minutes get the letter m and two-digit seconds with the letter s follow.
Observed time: 10h01m20s
